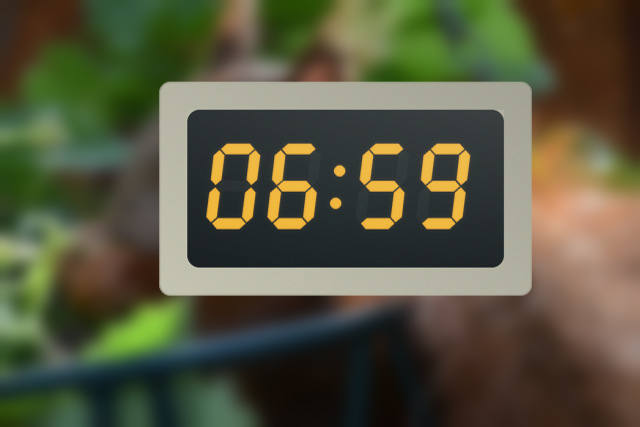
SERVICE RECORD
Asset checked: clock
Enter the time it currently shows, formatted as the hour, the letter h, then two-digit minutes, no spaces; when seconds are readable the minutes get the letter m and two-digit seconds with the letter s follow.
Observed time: 6h59
